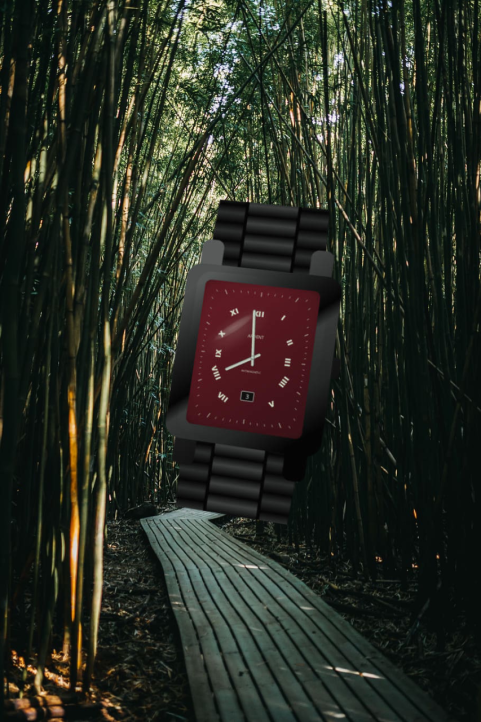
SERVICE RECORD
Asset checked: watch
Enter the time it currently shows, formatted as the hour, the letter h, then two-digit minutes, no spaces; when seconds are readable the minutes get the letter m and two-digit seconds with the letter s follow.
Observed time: 7h59
